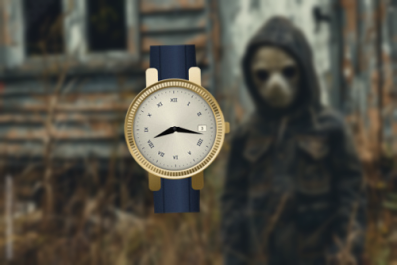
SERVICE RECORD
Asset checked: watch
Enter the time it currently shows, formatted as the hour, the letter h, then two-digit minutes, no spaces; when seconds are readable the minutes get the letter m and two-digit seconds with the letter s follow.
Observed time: 8h17
